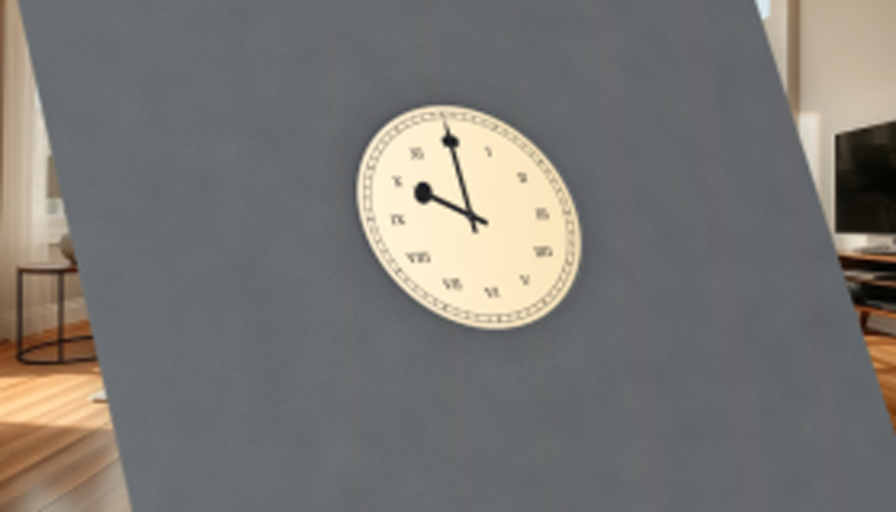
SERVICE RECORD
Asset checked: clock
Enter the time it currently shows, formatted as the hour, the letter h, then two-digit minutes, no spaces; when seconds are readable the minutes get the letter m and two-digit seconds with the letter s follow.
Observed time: 10h00
